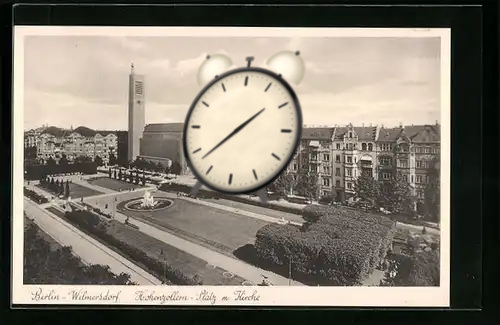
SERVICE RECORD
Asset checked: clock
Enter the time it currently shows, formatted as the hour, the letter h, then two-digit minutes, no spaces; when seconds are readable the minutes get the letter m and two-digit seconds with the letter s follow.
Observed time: 1h38
